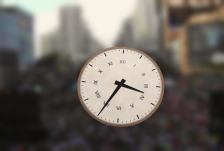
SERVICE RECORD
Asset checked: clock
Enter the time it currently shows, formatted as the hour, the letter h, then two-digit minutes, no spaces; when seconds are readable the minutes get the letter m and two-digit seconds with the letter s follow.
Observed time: 3h35
